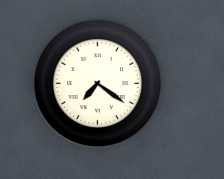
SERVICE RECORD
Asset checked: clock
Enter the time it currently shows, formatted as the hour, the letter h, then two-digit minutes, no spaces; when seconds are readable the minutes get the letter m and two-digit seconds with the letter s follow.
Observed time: 7h21
